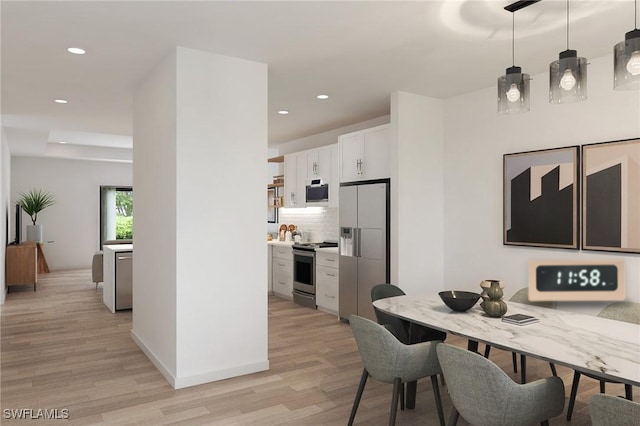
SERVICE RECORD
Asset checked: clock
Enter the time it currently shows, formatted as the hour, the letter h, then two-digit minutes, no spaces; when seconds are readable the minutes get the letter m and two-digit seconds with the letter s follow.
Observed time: 11h58
